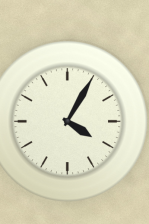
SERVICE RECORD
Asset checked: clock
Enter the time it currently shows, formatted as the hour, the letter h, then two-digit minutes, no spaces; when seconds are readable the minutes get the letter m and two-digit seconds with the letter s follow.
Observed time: 4h05
